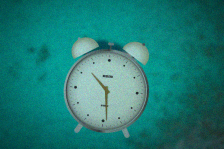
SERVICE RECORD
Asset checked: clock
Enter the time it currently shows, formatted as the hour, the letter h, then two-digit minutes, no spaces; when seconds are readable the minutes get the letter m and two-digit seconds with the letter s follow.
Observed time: 10h29
